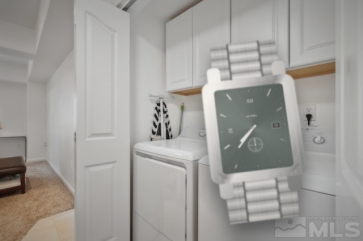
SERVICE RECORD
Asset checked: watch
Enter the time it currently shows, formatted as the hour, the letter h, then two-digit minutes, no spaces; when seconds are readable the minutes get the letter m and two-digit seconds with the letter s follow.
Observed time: 7h37
